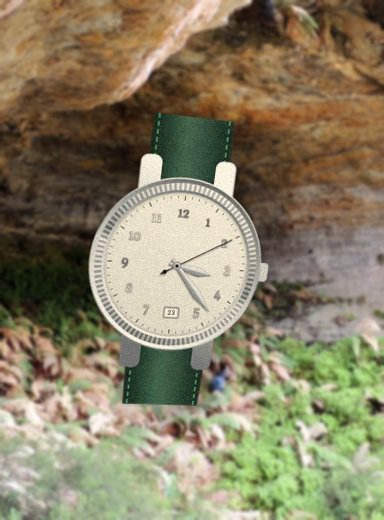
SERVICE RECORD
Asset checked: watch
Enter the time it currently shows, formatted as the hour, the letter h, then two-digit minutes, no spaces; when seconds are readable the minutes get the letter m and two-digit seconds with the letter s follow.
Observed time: 3h23m10s
